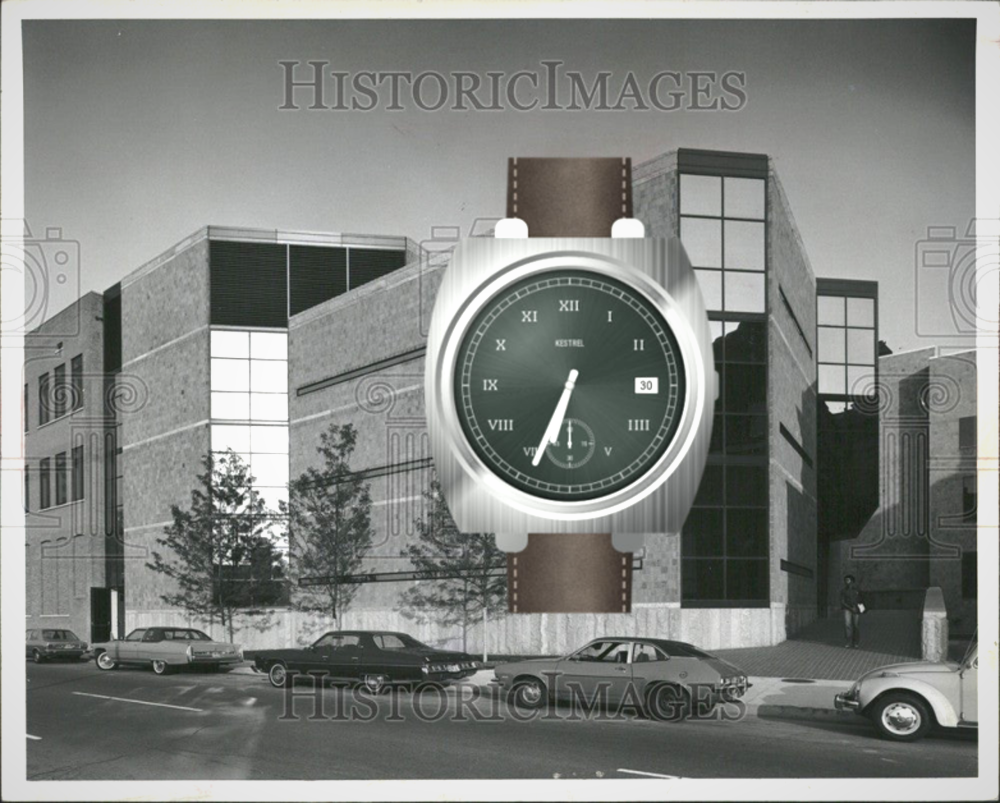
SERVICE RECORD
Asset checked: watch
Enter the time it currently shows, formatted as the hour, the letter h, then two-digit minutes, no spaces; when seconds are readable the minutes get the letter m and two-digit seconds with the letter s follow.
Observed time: 6h34
